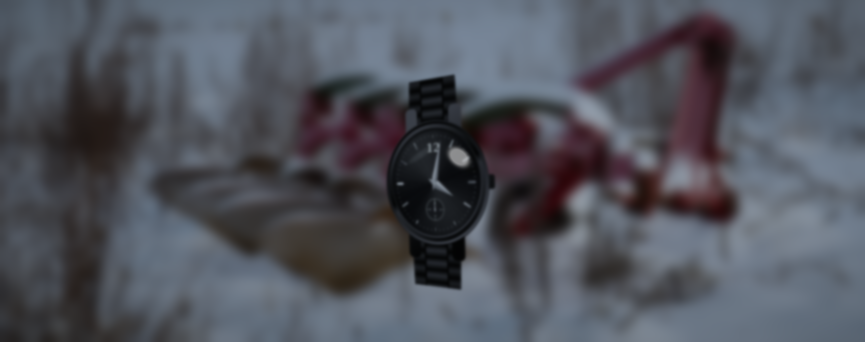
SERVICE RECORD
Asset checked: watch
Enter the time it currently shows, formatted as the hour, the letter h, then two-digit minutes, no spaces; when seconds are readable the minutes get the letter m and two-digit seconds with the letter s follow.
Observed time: 4h02
